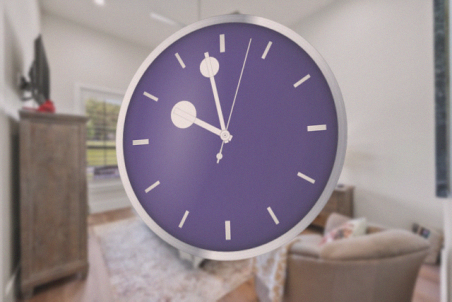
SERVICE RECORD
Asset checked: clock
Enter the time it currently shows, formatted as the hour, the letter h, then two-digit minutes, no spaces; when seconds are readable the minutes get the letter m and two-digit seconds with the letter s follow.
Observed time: 9h58m03s
